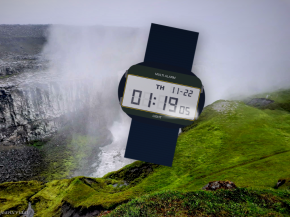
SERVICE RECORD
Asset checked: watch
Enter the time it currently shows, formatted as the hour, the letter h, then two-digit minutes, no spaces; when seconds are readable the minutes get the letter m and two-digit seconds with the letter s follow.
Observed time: 1h19m05s
